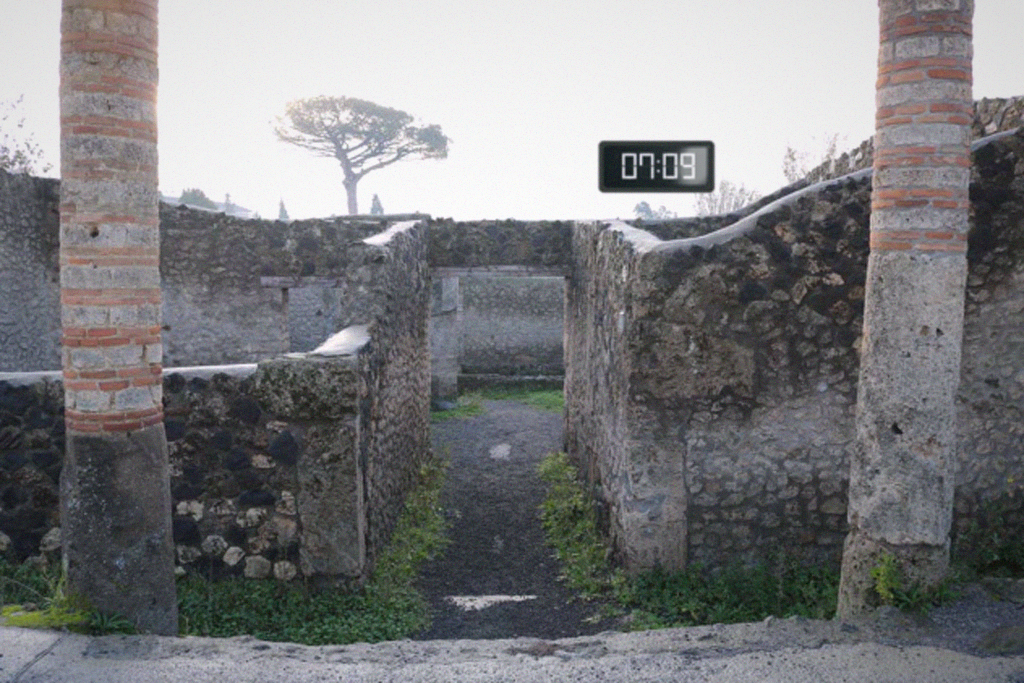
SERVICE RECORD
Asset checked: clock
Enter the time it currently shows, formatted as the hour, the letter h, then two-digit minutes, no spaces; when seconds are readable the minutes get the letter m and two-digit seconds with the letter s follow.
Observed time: 7h09
